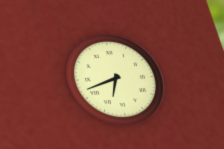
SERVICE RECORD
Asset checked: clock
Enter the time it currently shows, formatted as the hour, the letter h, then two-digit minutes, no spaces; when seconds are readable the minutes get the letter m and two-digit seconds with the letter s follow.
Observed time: 6h42
